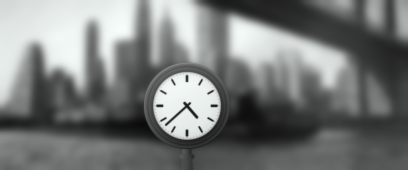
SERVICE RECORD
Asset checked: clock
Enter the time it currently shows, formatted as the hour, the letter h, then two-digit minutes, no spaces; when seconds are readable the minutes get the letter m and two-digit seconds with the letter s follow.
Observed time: 4h38
